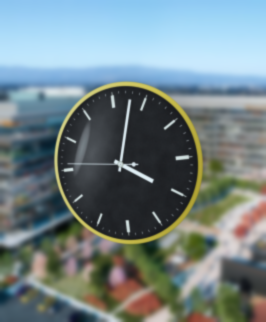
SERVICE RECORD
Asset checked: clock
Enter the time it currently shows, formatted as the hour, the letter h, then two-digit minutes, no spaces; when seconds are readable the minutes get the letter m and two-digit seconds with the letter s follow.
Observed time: 4h02m46s
